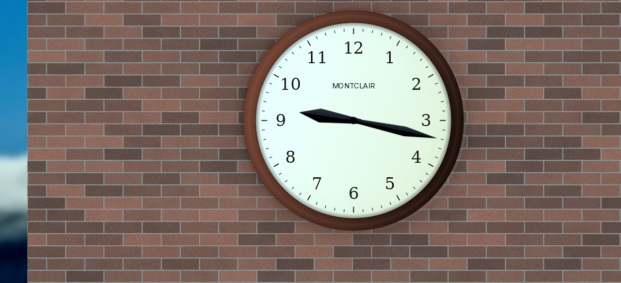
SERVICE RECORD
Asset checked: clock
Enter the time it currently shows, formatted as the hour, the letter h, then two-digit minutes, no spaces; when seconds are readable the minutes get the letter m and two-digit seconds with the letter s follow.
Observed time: 9h17
